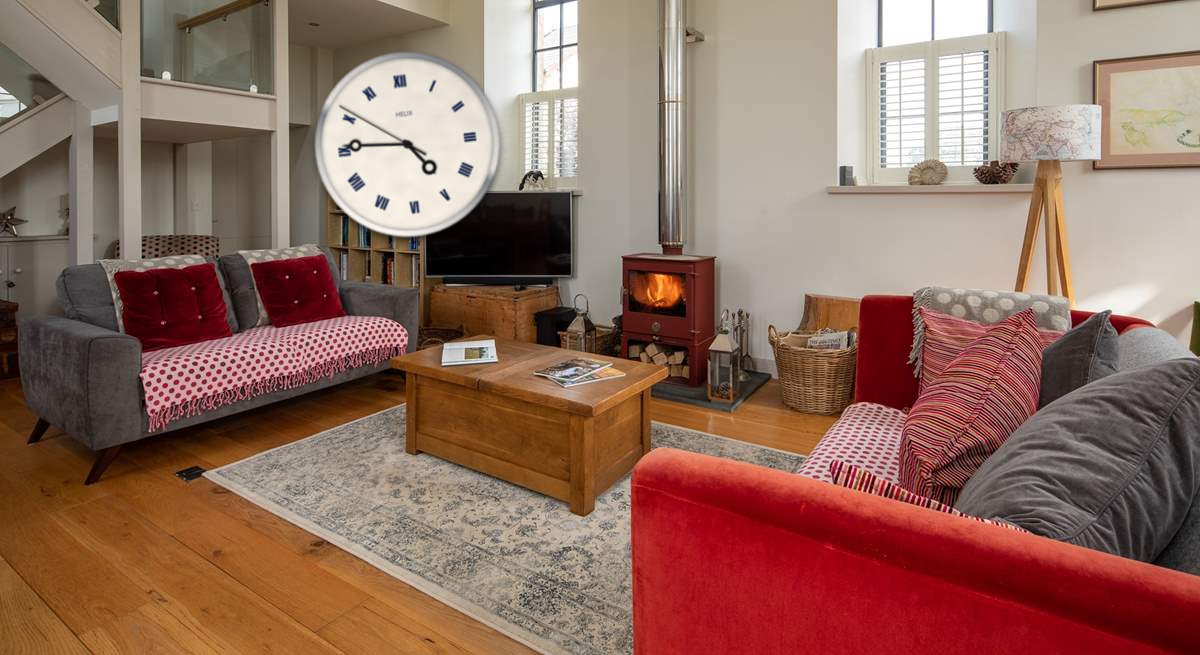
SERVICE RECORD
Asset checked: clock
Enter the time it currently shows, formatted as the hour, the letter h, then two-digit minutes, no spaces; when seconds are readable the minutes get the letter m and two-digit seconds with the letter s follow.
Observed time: 4h45m51s
